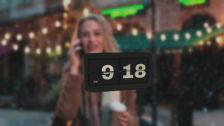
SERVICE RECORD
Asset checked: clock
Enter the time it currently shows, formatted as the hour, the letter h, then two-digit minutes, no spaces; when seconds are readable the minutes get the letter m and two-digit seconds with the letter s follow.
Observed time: 9h18
